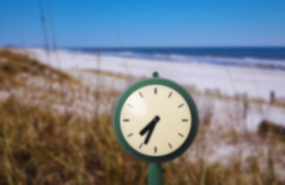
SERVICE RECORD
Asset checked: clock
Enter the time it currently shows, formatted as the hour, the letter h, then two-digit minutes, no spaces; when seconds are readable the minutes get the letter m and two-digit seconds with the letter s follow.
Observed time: 7h34
